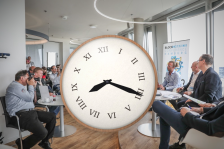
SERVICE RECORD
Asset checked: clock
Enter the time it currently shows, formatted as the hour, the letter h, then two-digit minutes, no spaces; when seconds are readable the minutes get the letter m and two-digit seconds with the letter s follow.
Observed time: 8h20
